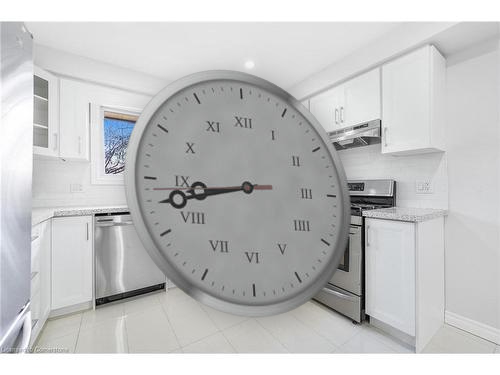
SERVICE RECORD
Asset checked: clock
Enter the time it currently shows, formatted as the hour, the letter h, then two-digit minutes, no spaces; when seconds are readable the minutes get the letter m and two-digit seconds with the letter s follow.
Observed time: 8h42m44s
